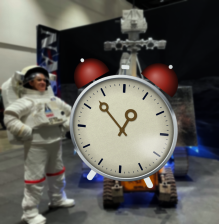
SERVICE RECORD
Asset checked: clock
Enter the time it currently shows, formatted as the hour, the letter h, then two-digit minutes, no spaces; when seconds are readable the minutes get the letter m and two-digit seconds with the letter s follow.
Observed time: 12h53
